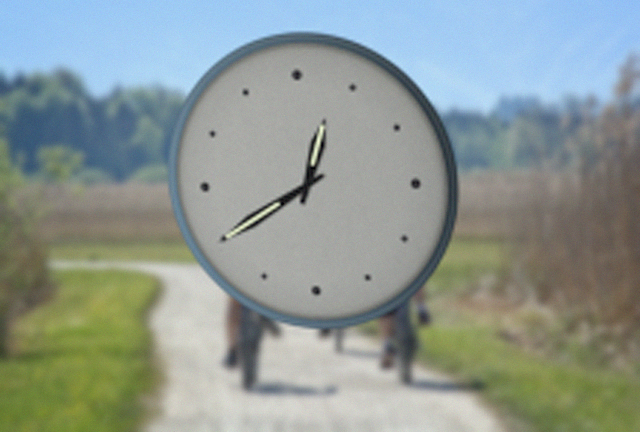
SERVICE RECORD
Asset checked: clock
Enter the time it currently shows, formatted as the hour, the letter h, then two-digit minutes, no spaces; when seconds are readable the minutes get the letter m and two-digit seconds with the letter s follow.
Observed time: 12h40
